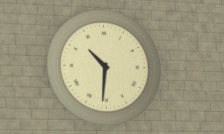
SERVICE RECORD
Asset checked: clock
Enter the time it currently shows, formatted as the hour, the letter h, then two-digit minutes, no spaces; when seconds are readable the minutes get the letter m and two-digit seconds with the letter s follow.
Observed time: 10h31
